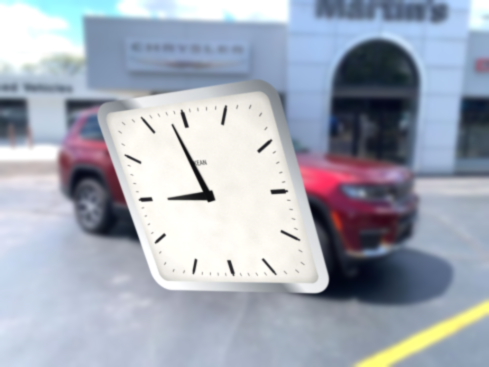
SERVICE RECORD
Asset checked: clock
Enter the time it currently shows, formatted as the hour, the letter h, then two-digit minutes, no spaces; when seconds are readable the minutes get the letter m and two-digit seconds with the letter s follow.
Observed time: 8h58
